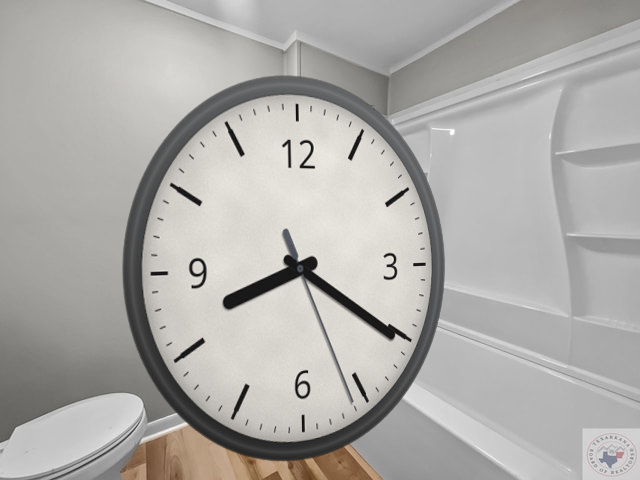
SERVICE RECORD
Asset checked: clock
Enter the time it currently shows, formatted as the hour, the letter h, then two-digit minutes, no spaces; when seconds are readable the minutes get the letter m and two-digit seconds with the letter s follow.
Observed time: 8h20m26s
